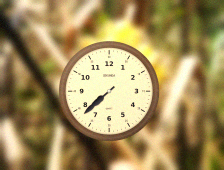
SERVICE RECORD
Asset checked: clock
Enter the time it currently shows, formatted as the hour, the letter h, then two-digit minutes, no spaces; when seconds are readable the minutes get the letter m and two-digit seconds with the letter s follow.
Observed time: 7h38
